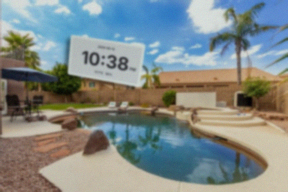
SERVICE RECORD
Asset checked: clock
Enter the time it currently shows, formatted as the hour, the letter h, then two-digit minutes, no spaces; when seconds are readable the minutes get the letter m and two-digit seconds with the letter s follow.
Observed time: 10h38
